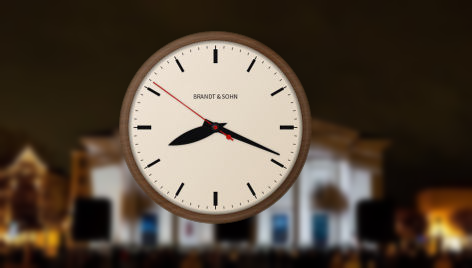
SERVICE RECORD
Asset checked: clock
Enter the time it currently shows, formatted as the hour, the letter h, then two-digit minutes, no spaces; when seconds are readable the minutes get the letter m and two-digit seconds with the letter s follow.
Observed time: 8h18m51s
